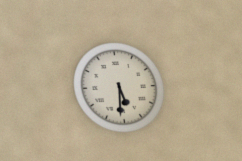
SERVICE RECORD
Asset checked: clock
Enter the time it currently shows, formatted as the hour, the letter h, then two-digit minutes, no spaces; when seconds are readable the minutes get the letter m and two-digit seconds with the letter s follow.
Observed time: 5h31
